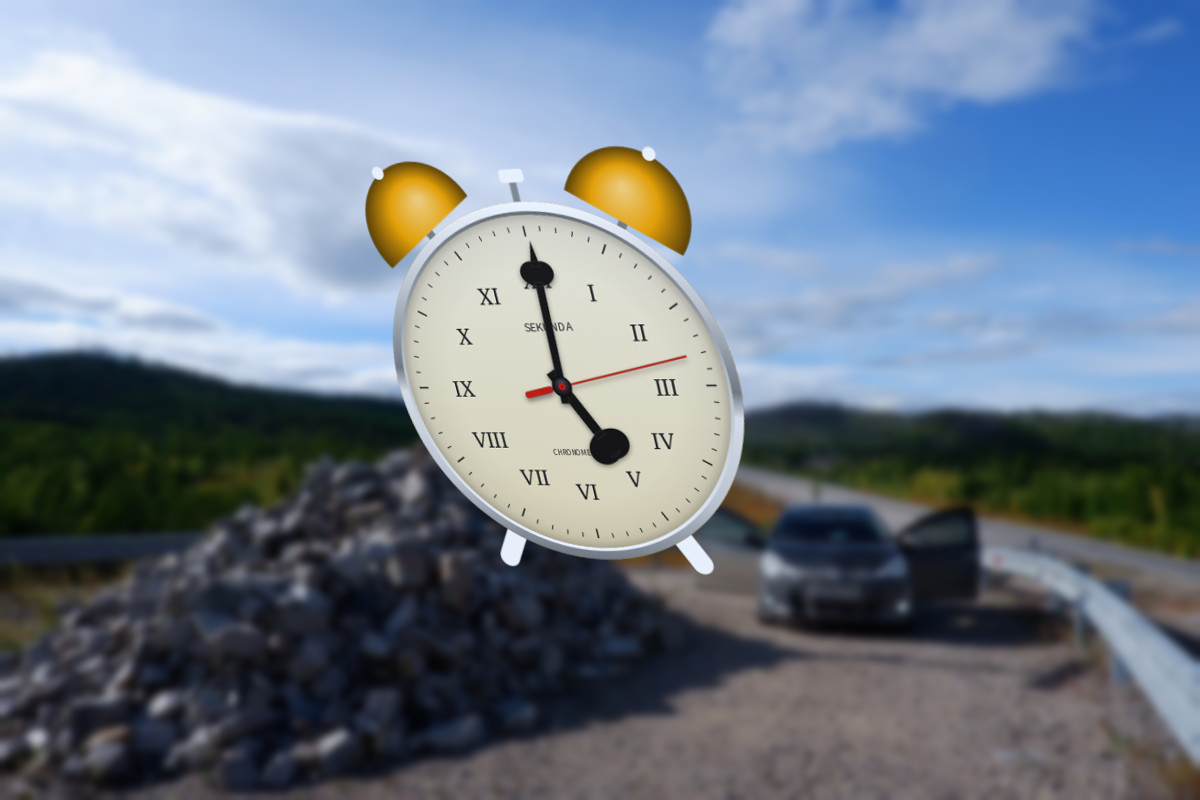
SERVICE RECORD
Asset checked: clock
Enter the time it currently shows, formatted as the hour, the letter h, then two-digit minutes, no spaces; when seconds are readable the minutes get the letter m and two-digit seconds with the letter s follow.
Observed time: 5h00m13s
